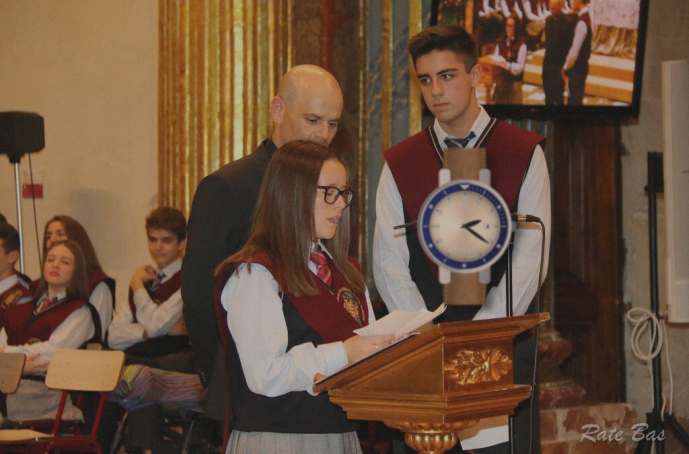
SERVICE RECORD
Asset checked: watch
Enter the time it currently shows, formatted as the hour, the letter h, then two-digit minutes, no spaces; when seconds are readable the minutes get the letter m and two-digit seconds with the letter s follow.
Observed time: 2h21
